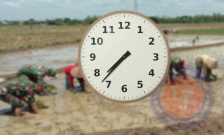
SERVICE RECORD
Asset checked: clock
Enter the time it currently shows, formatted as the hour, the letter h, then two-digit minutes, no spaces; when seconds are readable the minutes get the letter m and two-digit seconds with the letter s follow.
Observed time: 7h37
